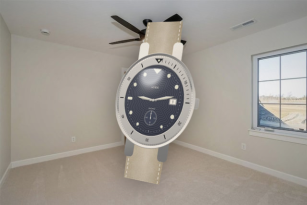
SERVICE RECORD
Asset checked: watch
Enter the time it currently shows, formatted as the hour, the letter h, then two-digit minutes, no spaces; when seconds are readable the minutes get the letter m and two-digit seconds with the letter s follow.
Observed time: 9h13
